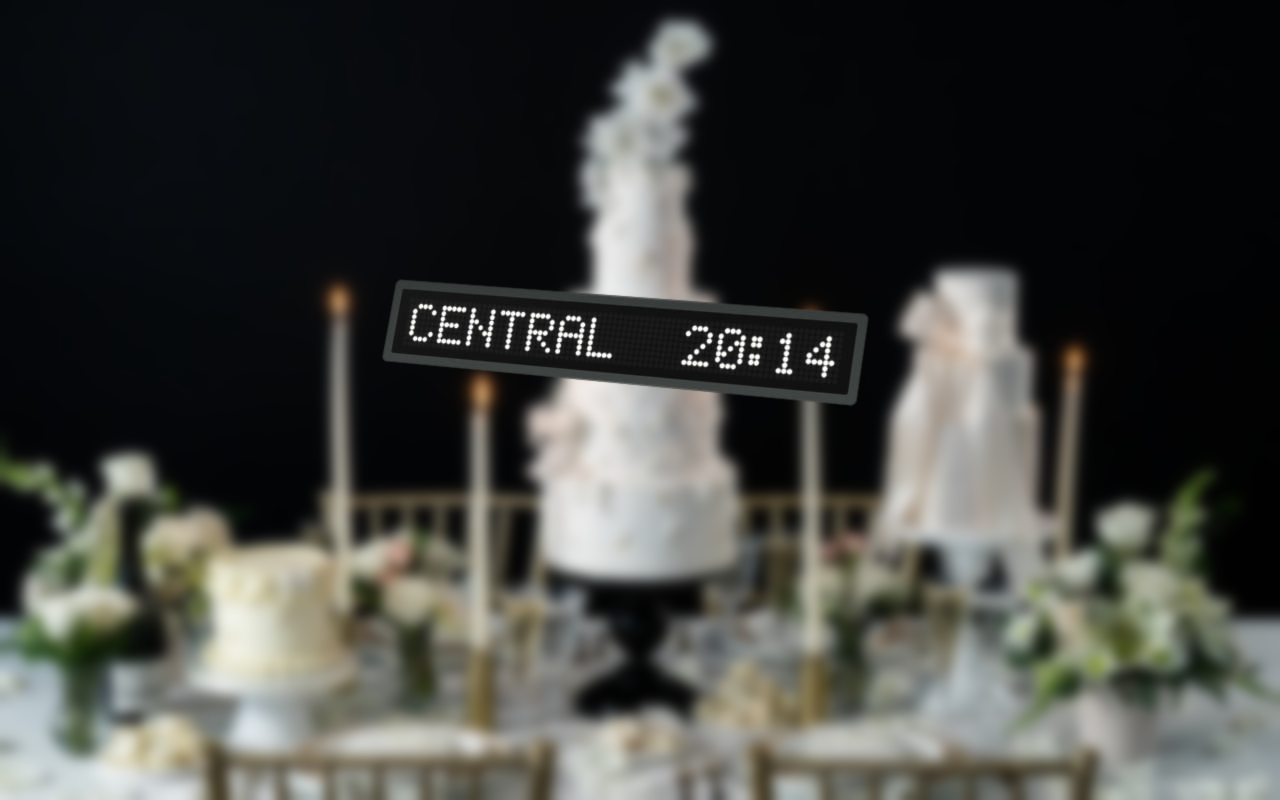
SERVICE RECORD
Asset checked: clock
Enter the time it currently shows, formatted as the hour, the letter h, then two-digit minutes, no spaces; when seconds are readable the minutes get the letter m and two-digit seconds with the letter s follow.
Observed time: 20h14
